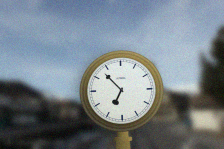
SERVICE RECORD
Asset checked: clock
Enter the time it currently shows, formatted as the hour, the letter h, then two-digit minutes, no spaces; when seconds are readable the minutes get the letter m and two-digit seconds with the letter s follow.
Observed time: 6h53
